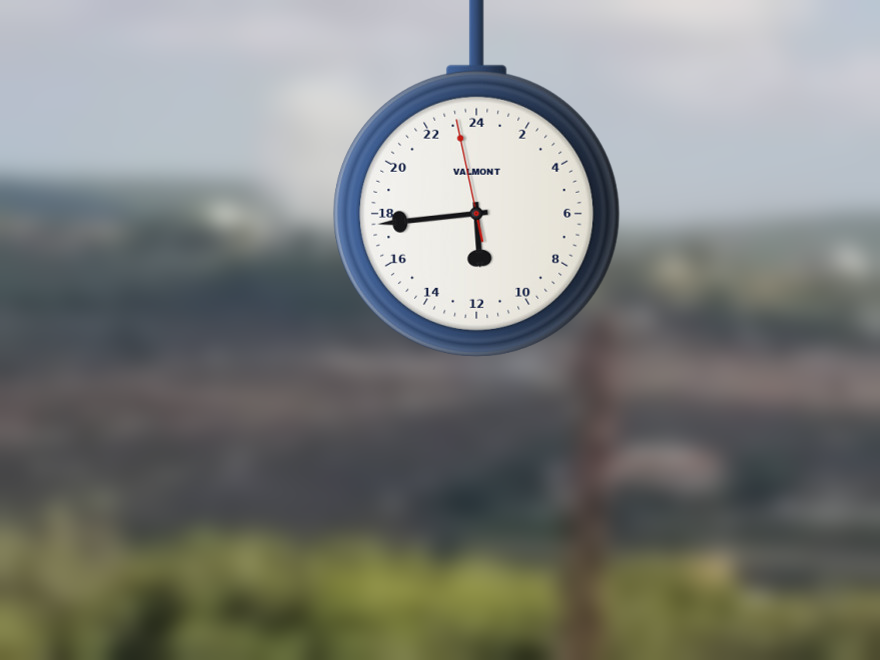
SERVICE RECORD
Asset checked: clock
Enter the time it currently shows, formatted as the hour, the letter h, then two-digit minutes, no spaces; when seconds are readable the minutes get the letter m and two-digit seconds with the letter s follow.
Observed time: 11h43m58s
